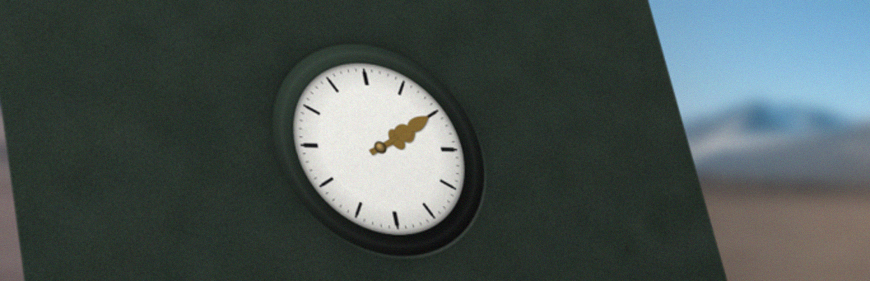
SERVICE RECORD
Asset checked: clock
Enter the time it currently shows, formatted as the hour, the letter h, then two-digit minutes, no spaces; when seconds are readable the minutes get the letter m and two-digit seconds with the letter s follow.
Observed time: 2h10
